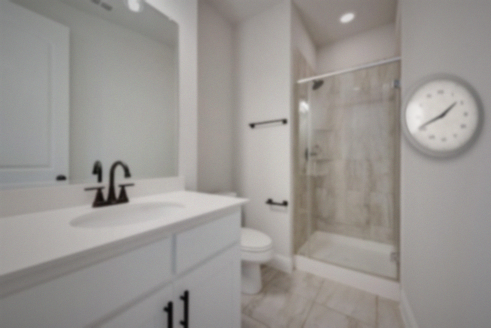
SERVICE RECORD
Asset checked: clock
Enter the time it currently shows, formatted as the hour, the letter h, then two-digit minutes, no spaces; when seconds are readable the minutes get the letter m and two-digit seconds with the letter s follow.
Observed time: 1h41
